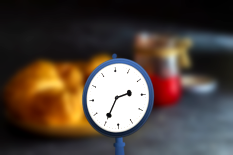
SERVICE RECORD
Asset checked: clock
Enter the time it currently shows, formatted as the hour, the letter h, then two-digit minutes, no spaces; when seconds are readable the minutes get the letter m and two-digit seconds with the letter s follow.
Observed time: 2h35
